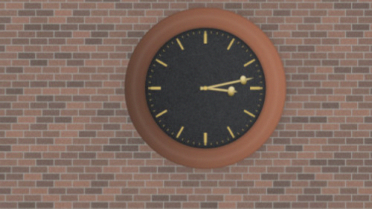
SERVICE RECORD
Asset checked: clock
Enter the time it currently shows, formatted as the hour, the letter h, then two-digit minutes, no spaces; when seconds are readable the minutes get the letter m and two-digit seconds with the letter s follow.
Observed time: 3h13
